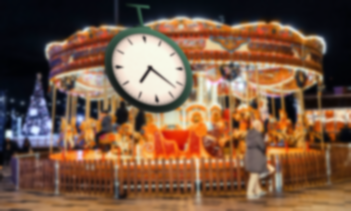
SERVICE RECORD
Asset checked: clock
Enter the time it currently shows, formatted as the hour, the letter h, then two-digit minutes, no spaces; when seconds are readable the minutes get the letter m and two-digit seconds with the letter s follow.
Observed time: 7h22
